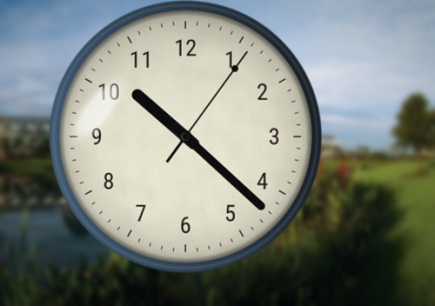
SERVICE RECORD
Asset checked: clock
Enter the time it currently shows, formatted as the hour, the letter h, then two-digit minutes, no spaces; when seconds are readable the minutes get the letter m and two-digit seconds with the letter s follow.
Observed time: 10h22m06s
